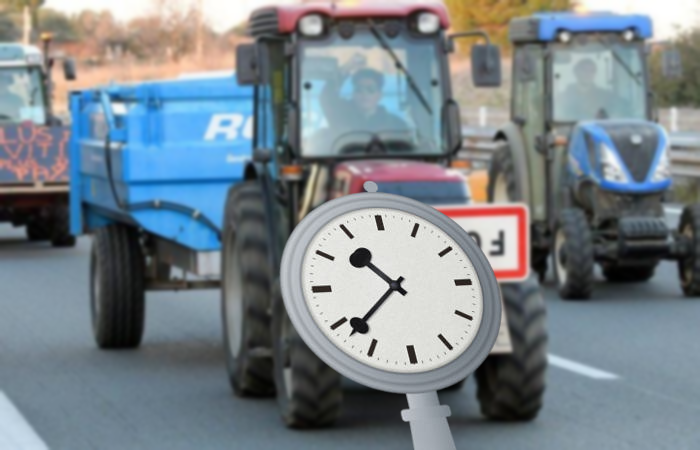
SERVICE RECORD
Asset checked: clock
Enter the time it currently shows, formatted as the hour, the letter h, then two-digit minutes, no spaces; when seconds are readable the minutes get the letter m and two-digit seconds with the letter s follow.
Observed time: 10h38
